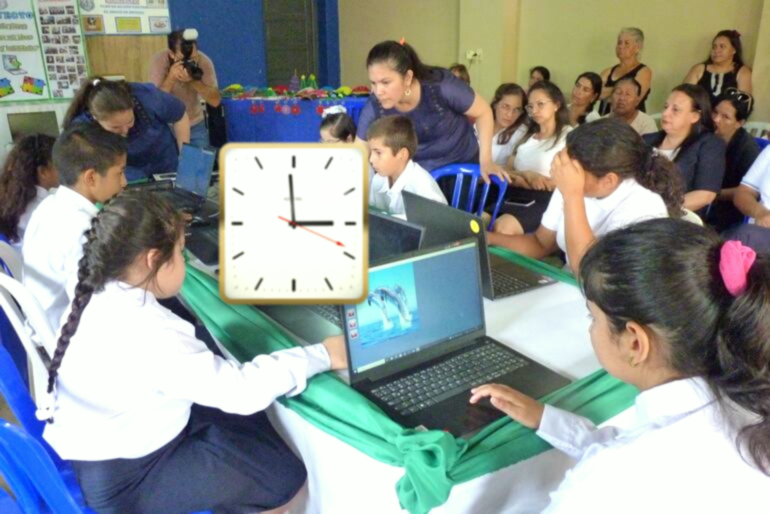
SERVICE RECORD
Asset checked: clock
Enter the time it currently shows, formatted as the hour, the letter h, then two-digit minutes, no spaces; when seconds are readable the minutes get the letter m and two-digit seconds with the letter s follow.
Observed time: 2h59m19s
